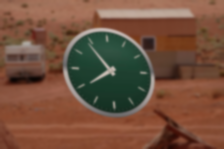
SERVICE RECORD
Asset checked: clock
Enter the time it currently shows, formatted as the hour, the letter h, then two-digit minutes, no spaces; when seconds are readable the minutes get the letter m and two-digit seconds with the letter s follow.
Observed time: 7h54
